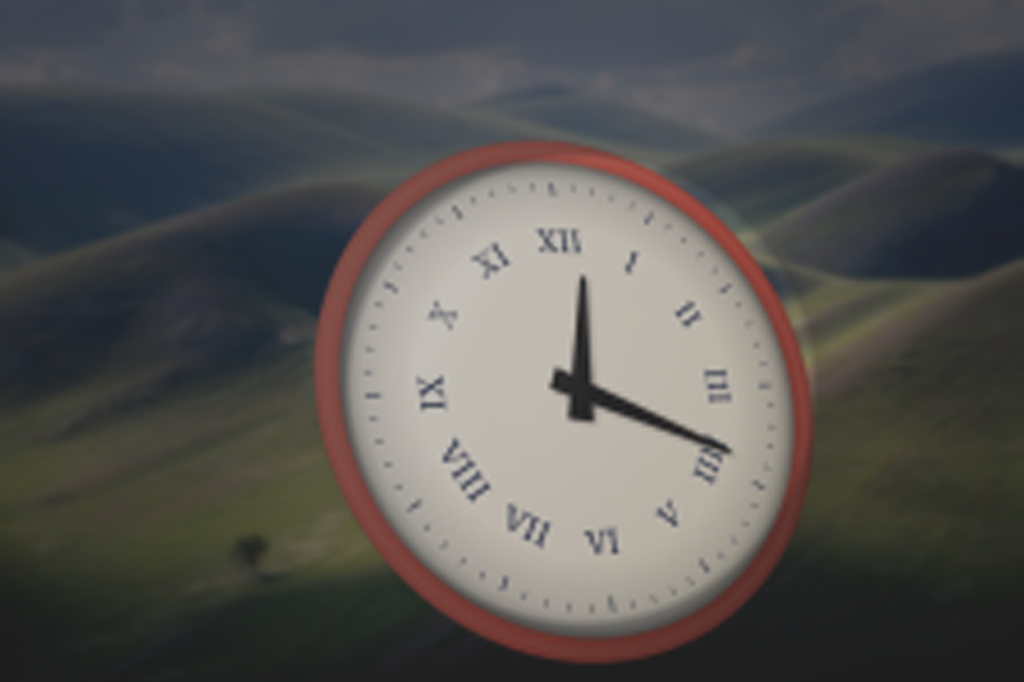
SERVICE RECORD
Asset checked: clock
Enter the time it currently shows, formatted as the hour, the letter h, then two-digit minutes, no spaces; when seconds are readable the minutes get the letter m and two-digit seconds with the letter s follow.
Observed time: 12h19
